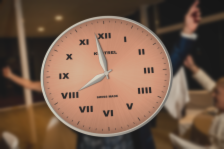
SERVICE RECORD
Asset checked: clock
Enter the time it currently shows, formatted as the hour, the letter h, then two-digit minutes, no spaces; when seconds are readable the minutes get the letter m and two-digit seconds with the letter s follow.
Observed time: 7h58
